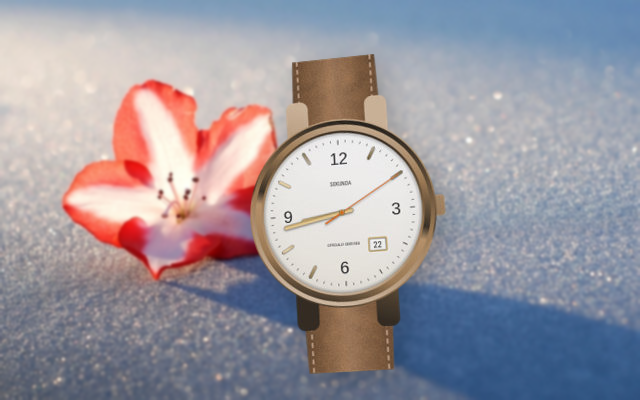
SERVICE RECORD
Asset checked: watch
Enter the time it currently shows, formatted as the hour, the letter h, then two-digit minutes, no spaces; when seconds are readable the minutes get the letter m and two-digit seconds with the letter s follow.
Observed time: 8h43m10s
